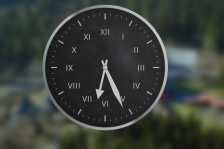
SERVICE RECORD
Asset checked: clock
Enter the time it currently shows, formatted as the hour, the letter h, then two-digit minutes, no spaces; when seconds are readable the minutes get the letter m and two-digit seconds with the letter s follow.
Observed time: 6h26
